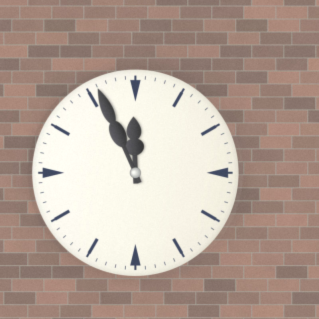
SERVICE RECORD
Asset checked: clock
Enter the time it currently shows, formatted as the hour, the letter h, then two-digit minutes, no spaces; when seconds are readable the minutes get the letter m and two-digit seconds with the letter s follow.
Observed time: 11h56
